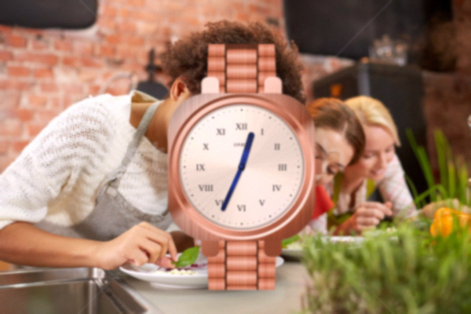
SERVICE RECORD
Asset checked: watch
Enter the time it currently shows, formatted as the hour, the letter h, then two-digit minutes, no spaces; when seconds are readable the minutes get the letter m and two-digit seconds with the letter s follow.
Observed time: 12h34
